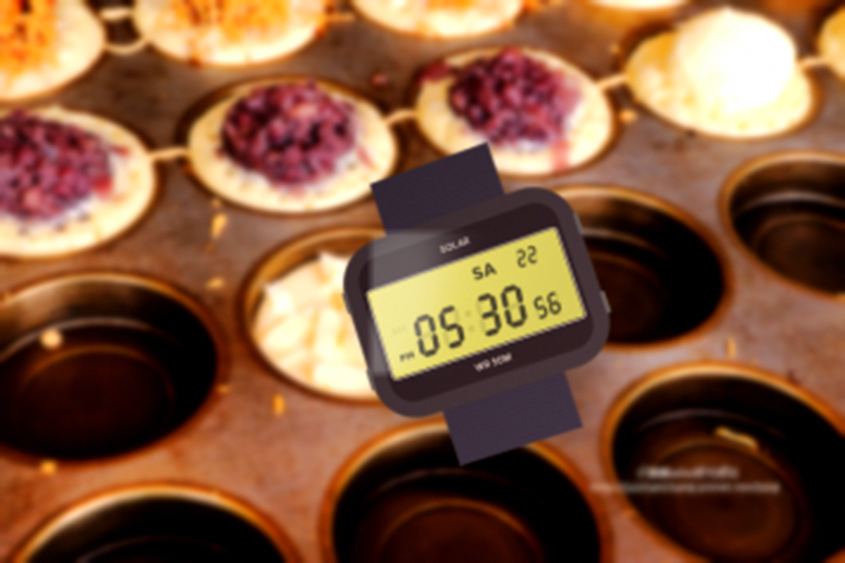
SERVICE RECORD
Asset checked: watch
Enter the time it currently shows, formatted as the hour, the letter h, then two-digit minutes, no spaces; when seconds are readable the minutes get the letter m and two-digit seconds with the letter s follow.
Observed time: 5h30m56s
